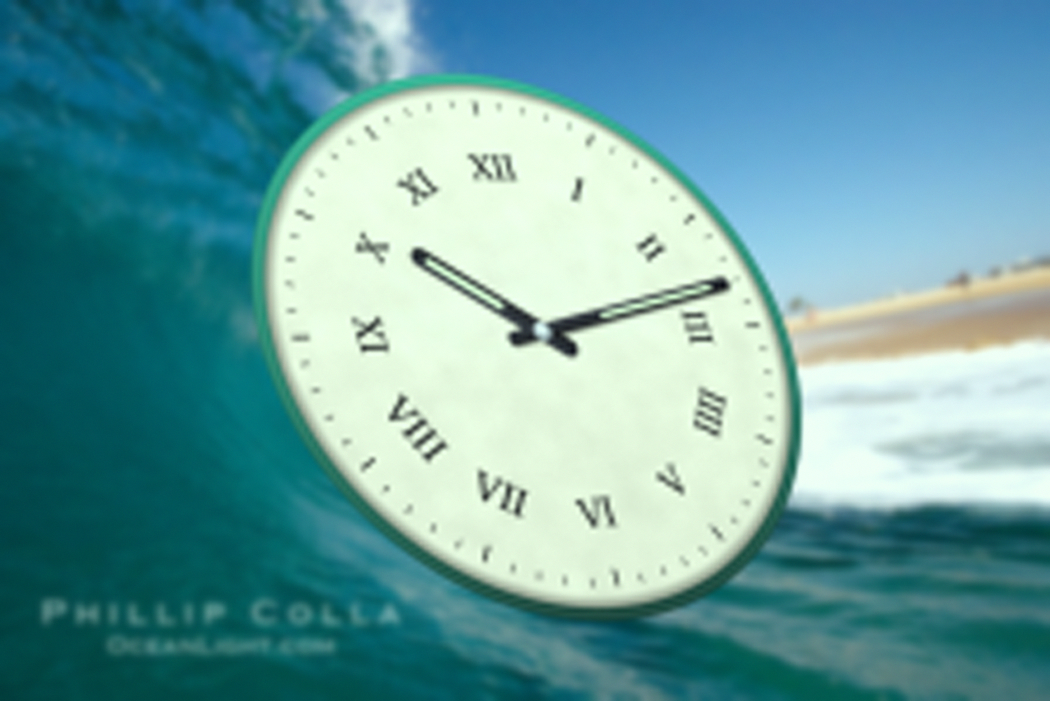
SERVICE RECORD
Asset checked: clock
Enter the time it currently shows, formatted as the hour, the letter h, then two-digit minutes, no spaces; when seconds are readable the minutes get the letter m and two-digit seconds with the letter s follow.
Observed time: 10h13
